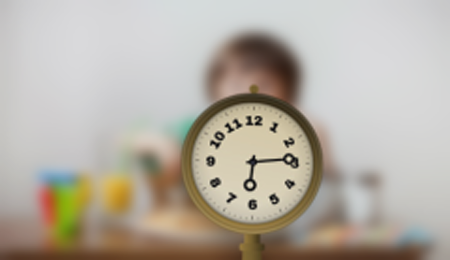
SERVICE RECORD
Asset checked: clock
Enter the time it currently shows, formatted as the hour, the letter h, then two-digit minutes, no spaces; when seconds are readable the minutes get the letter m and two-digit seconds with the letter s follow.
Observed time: 6h14
